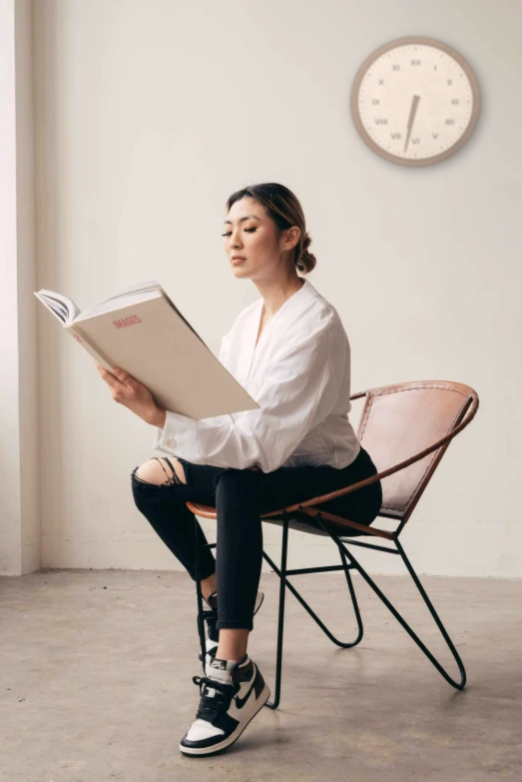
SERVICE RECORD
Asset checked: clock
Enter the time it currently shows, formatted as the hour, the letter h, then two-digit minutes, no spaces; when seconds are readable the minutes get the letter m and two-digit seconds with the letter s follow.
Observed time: 6h32
